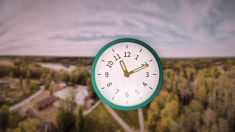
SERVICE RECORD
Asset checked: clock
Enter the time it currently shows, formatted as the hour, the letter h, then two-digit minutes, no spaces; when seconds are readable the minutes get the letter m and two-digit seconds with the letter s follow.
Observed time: 11h11
